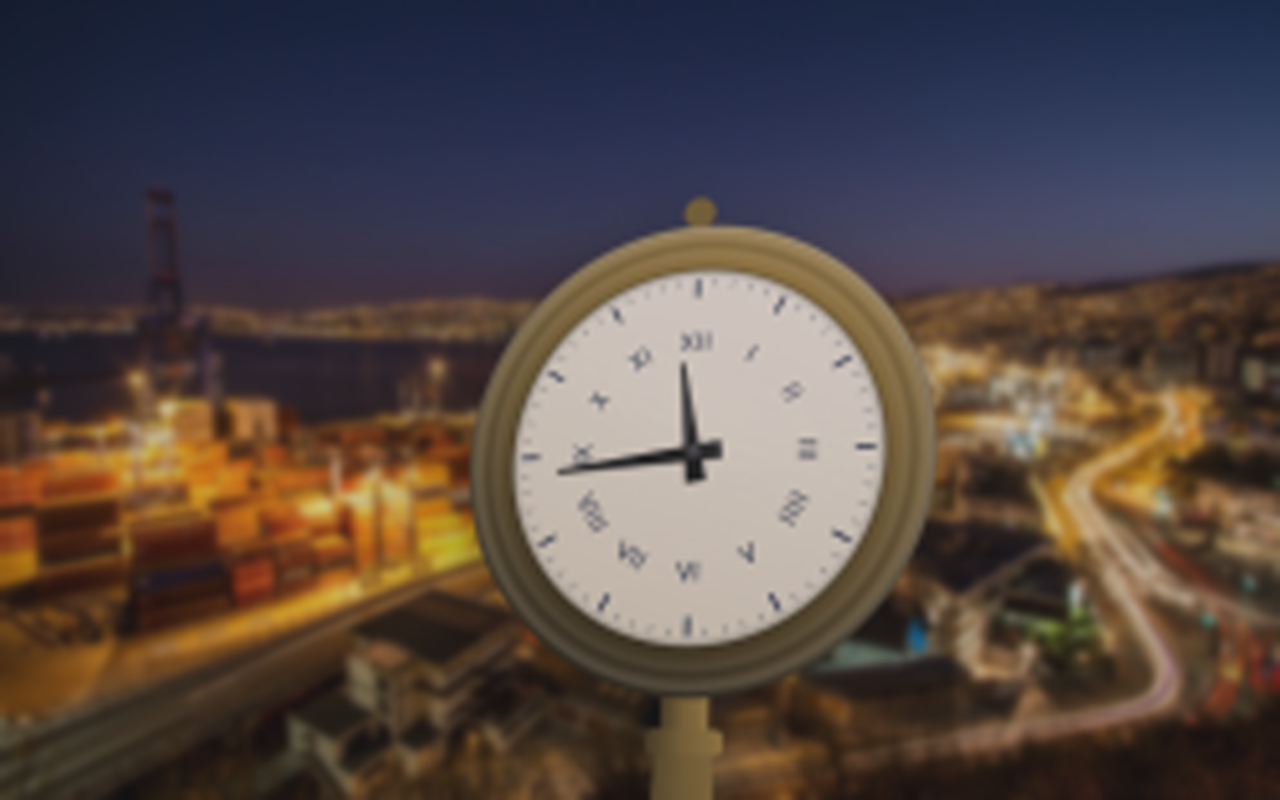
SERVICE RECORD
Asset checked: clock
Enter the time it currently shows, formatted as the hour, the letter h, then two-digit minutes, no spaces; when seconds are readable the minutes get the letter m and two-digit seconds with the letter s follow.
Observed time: 11h44
